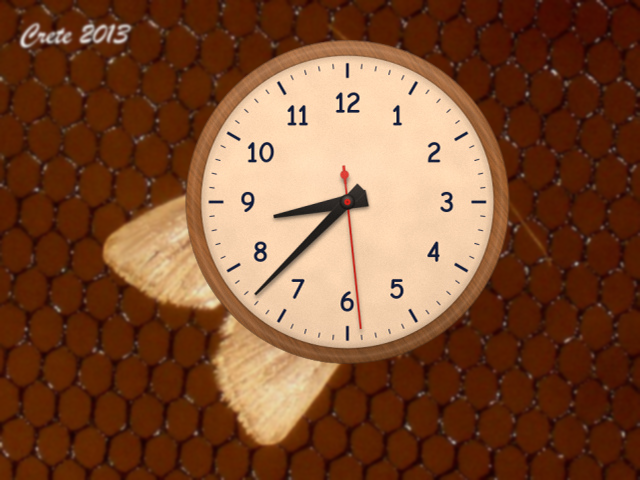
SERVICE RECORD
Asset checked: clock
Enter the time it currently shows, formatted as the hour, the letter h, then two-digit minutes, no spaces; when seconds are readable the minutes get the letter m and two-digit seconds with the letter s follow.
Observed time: 8h37m29s
